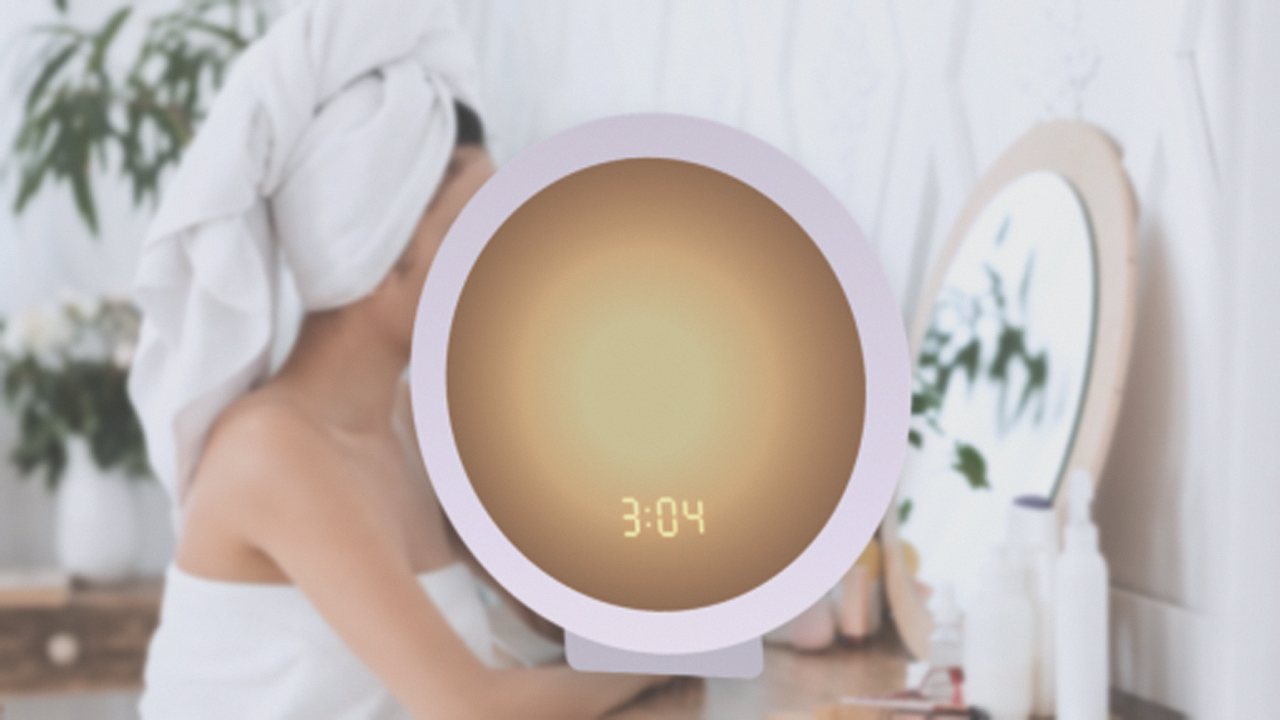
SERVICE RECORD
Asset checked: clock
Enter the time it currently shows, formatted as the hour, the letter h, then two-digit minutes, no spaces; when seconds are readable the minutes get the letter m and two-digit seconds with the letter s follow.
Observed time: 3h04
